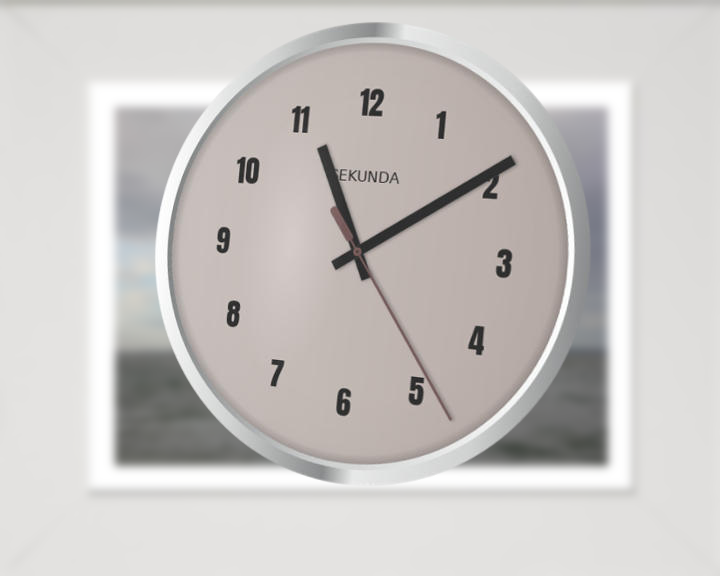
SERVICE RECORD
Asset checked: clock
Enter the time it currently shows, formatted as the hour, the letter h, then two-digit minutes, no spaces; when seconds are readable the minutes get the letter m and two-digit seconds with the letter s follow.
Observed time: 11h09m24s
